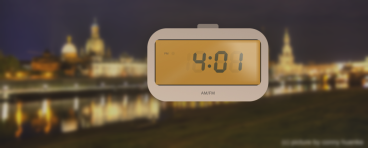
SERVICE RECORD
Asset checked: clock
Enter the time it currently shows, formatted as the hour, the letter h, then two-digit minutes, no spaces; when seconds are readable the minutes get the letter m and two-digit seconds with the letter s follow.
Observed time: 4h01
